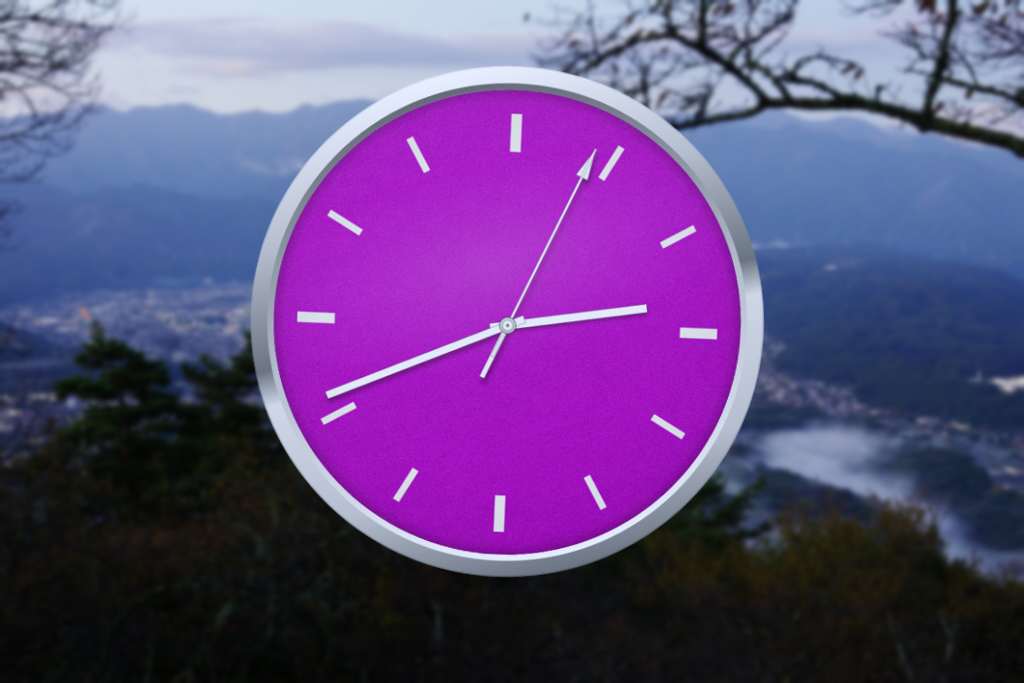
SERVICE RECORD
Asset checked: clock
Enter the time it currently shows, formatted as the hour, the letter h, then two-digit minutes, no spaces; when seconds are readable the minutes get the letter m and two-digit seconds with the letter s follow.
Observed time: 2h41m04s
